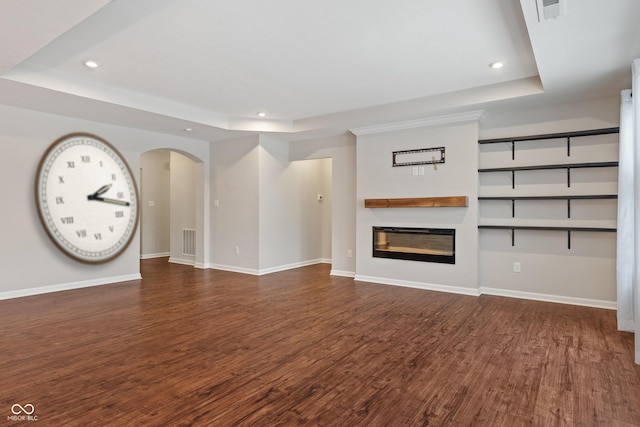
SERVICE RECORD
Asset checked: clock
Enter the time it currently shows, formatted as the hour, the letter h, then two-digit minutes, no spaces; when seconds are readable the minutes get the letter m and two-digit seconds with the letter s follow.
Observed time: 2h17
